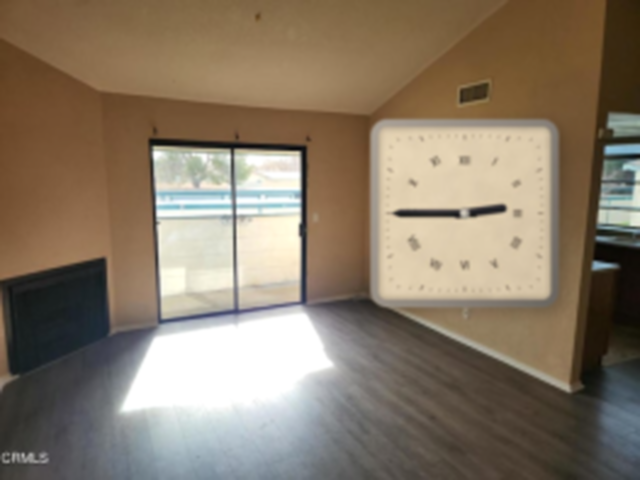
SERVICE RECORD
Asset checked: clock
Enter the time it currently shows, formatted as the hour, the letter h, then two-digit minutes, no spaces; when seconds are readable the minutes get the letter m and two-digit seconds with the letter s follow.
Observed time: 2h45
